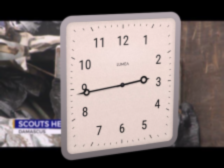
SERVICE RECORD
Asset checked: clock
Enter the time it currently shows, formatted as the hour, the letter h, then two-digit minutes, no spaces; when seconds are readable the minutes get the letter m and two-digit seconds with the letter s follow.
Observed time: 2h44
